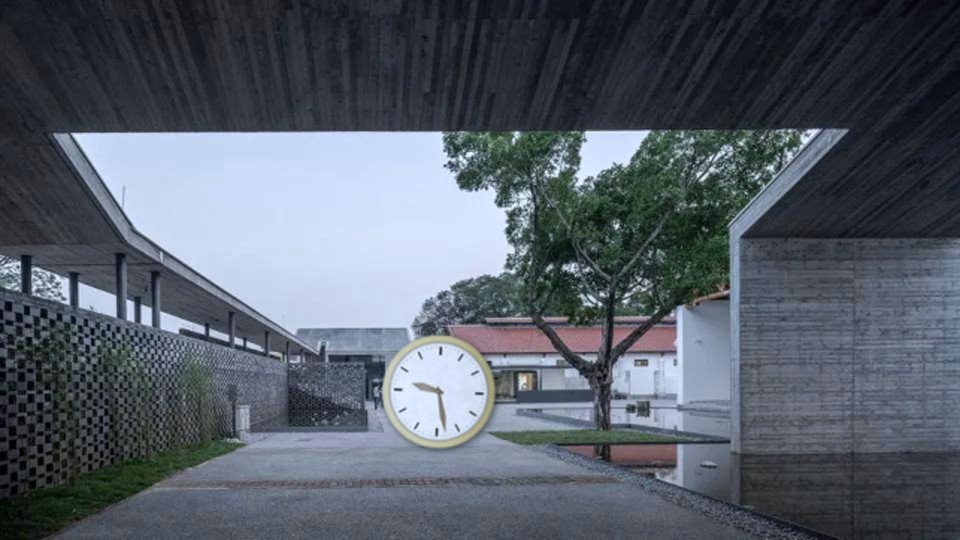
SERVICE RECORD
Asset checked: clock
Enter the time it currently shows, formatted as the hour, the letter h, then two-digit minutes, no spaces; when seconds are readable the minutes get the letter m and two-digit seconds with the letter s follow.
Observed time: 9h28
